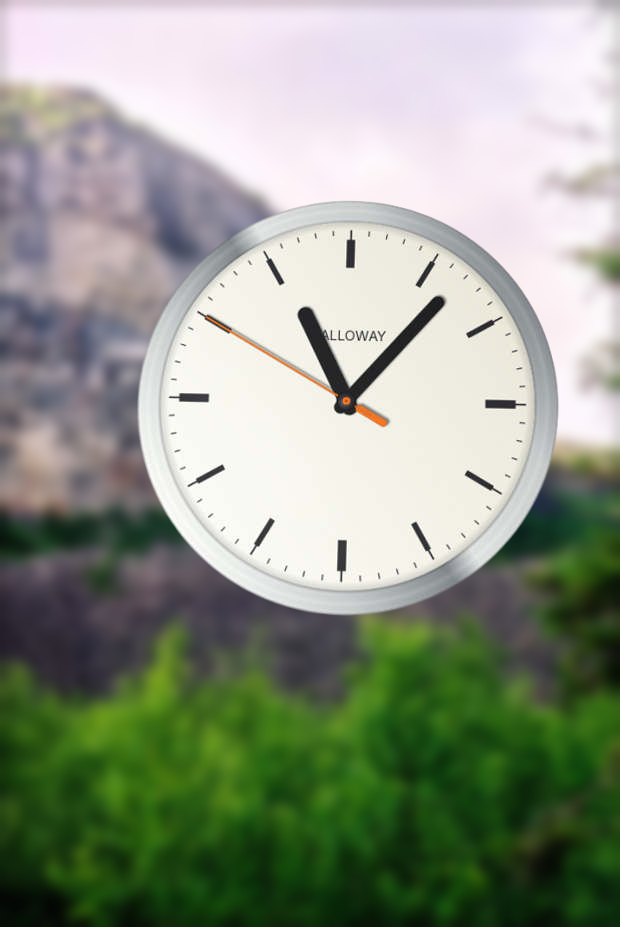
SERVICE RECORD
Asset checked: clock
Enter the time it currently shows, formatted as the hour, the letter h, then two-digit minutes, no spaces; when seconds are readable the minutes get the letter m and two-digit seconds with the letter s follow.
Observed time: 11h06m50s
